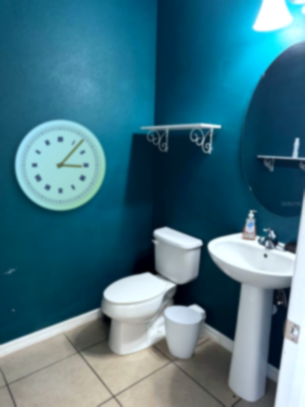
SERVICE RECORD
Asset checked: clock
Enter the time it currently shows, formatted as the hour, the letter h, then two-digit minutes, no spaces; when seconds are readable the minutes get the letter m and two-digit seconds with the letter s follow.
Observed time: 3h07
